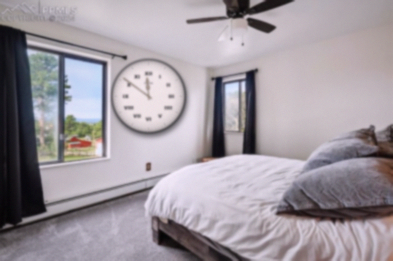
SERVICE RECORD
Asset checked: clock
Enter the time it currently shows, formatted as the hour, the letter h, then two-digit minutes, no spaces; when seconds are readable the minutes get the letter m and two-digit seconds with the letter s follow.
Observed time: 11h51
